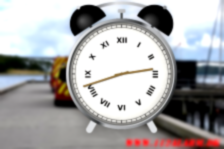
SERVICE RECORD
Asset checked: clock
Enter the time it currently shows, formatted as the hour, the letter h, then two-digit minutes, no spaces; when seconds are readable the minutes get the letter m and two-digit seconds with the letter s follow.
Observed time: 2h42
